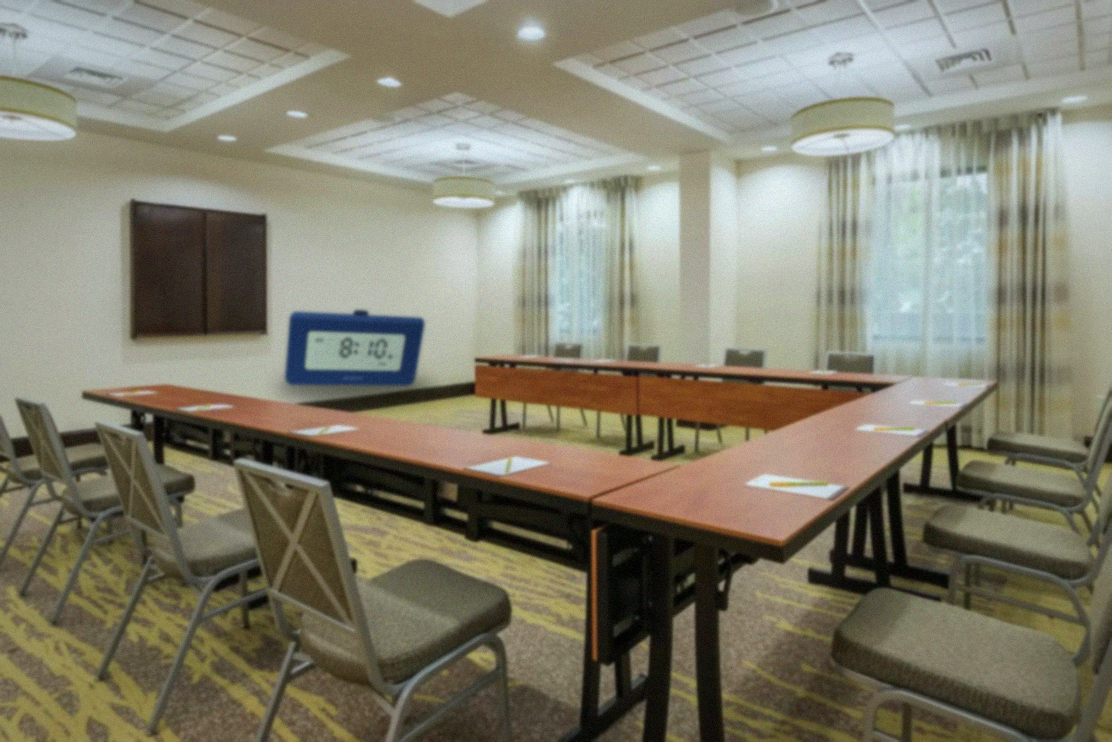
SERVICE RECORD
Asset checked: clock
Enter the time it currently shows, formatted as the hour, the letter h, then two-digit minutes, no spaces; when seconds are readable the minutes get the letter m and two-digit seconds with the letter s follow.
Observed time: 8h10
